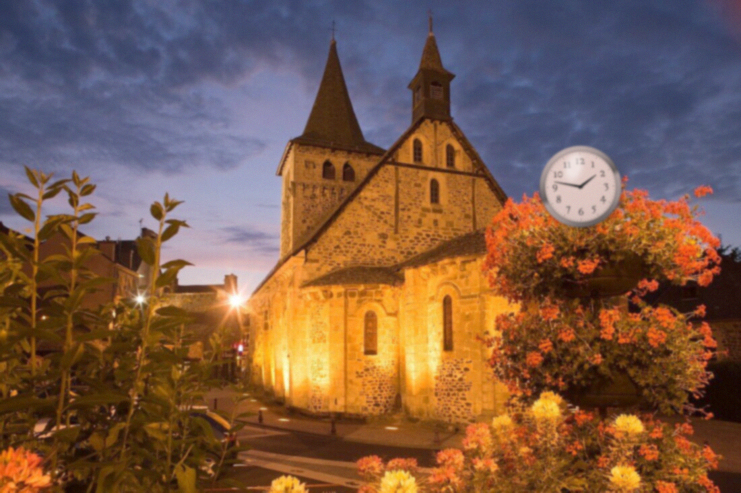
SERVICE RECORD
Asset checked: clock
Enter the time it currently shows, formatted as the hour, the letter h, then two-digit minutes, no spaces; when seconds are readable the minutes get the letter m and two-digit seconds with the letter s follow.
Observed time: 1h47
